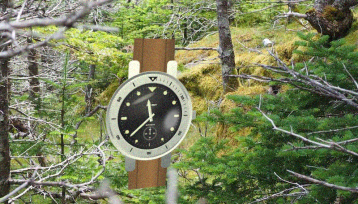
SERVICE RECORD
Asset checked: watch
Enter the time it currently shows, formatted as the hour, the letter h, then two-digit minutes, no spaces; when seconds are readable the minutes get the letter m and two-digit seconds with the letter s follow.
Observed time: 11h38
